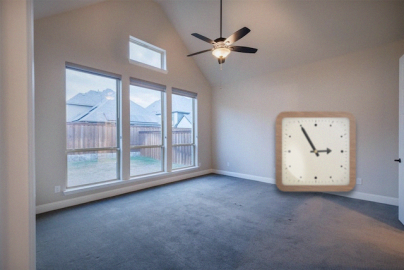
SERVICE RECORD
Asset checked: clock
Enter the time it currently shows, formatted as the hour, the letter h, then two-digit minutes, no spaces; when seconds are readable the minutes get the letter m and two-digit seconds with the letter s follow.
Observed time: 2h55
